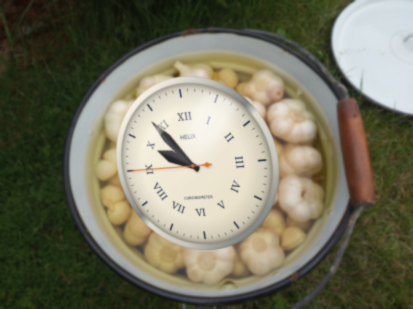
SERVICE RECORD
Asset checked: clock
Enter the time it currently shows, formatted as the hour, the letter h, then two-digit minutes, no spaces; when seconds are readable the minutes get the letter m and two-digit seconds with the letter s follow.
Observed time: 9h53m45s
